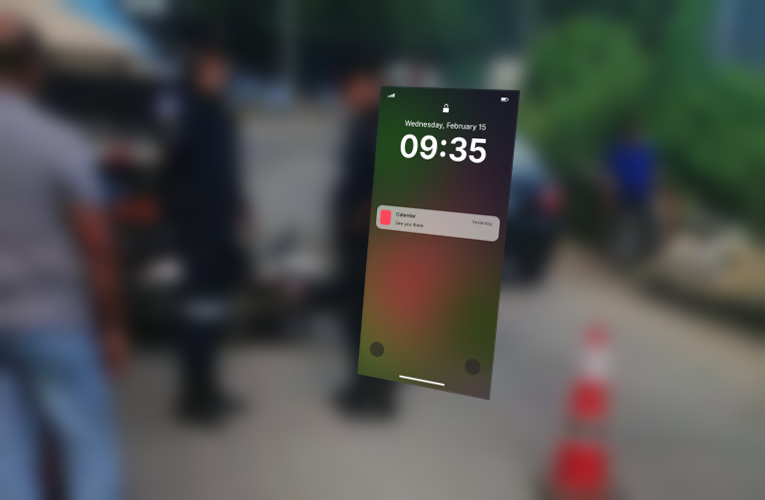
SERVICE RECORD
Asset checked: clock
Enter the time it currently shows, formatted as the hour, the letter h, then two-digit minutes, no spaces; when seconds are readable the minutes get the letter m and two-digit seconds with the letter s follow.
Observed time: 9h35
